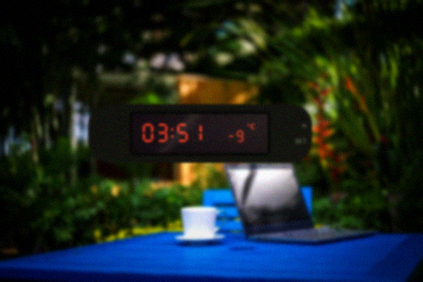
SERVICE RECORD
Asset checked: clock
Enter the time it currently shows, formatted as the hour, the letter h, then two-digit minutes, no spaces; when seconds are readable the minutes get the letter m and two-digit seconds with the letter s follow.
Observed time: 3h51
